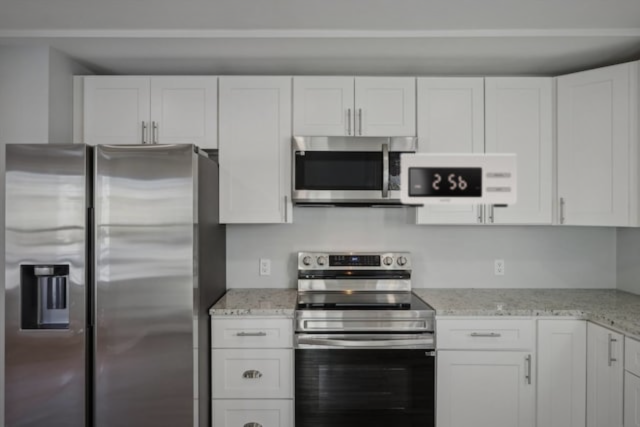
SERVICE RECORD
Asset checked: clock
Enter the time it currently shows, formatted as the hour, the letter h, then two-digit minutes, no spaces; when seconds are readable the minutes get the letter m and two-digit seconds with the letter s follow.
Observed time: 2h56
